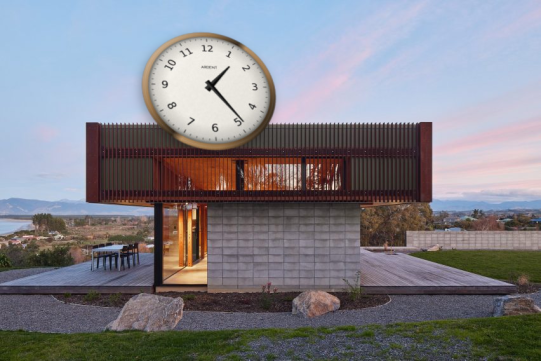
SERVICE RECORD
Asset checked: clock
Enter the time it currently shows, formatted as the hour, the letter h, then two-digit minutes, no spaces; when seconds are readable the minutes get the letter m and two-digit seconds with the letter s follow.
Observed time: 1h24
